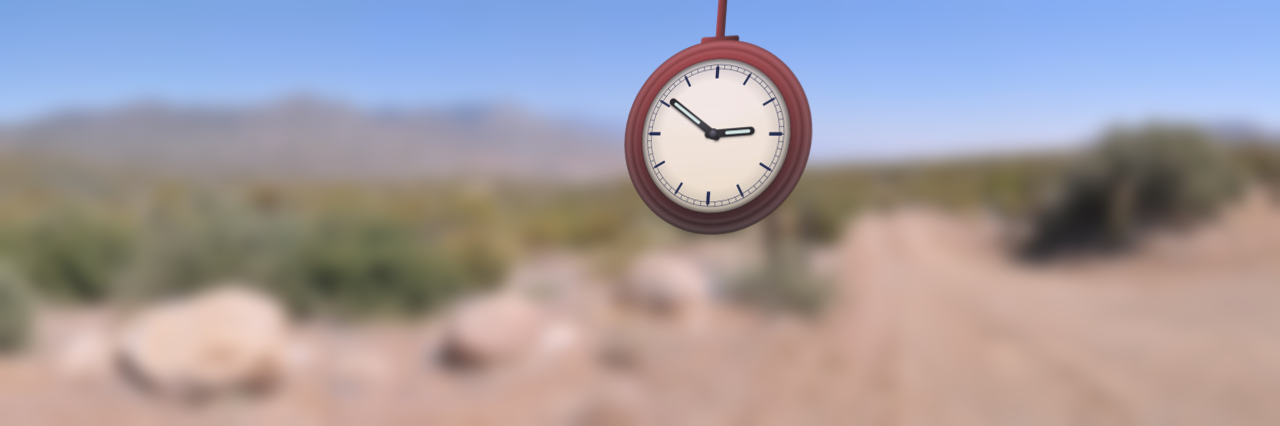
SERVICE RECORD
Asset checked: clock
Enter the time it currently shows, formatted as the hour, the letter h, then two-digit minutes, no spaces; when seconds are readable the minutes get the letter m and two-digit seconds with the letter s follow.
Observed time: 2h51
